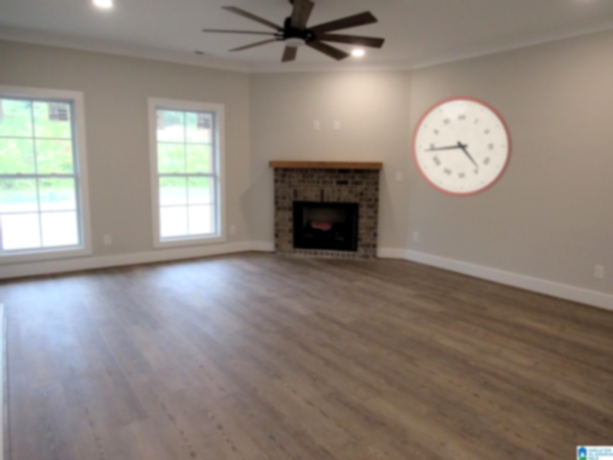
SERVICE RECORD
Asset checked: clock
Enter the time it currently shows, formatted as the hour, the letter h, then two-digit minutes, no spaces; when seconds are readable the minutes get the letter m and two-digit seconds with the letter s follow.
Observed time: 4h44
